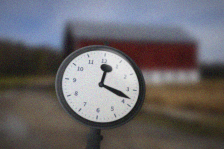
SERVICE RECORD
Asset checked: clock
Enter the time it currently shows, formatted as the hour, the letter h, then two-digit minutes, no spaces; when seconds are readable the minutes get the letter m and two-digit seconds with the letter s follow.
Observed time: 12h18
